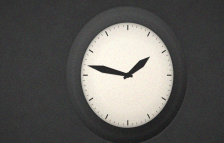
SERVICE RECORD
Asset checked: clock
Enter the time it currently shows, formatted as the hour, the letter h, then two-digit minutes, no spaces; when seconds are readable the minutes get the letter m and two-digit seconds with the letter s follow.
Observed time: 1h47
